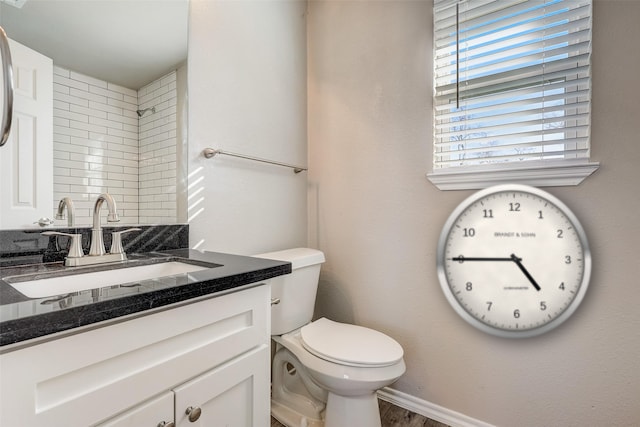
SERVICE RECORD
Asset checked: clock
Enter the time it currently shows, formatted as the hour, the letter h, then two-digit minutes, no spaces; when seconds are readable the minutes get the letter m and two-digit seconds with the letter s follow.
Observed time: 4h45
